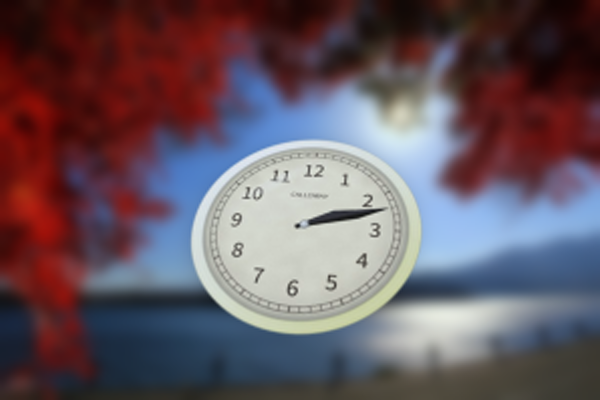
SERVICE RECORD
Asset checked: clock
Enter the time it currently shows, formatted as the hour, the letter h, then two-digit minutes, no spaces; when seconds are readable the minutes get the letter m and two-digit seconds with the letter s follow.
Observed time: 2h12
